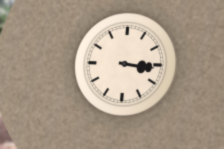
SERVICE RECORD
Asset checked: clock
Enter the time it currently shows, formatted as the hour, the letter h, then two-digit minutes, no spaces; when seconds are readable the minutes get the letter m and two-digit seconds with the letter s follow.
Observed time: 3h16
